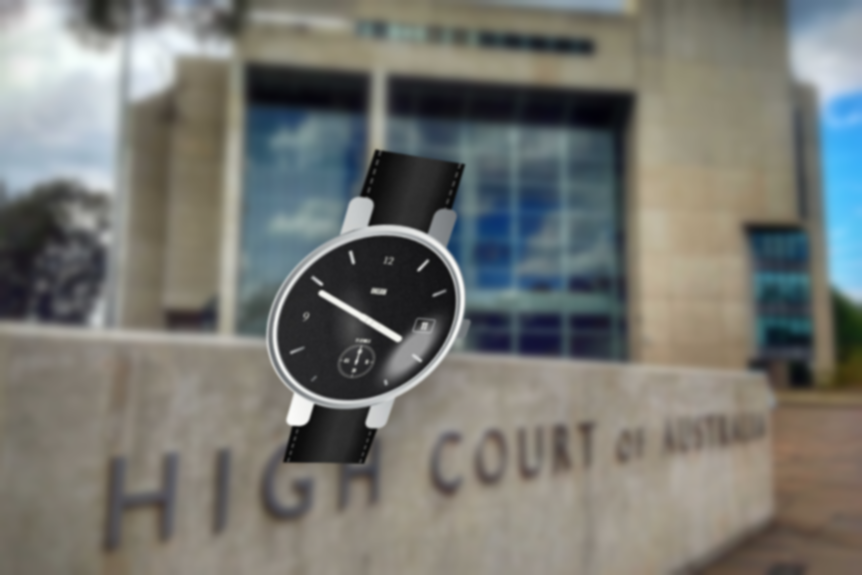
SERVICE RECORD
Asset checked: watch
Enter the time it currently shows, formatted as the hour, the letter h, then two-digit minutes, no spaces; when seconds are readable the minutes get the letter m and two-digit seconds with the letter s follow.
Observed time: 3h49
